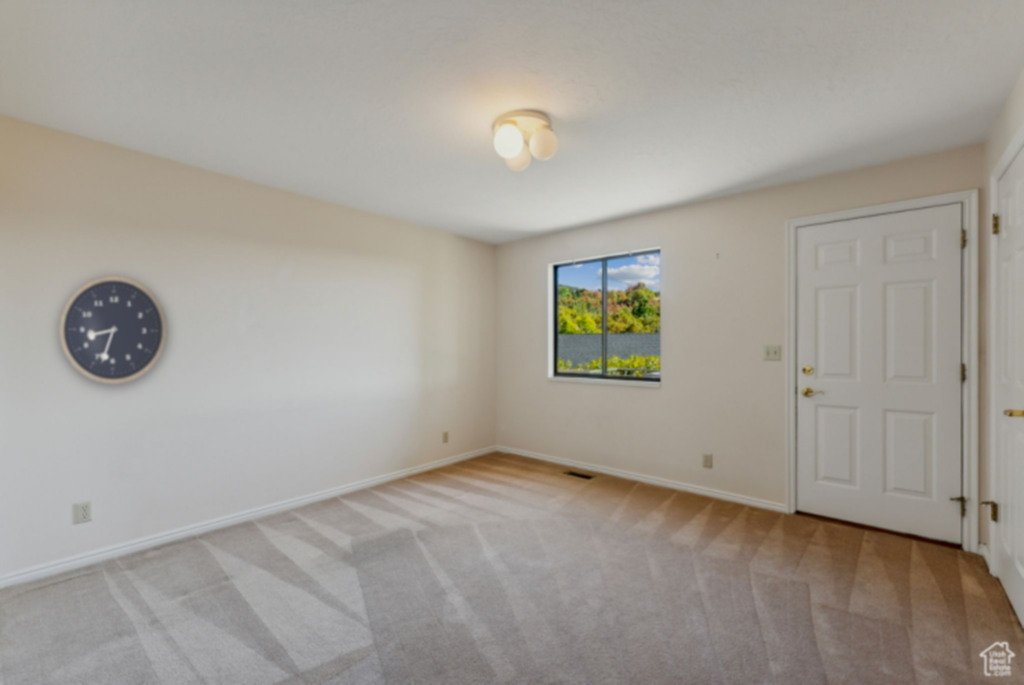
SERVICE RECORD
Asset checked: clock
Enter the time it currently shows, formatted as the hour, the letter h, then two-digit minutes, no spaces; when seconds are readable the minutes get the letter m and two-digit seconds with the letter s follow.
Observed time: 8h33
